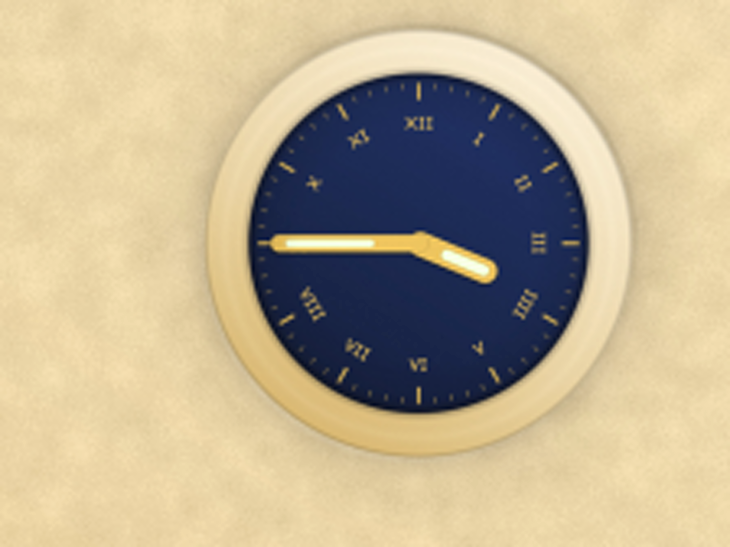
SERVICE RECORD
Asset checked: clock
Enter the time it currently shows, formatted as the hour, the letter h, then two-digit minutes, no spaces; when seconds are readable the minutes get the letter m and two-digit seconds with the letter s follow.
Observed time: 3h45
